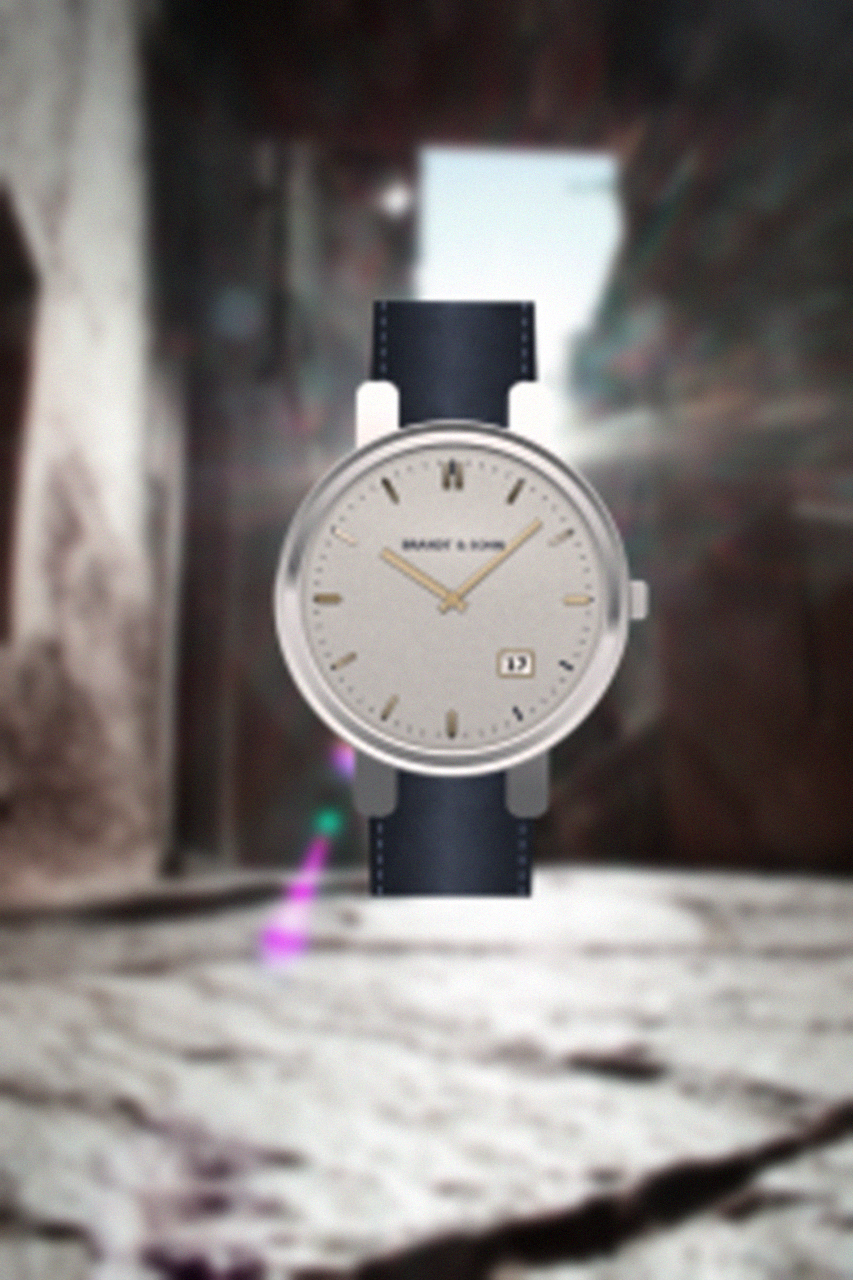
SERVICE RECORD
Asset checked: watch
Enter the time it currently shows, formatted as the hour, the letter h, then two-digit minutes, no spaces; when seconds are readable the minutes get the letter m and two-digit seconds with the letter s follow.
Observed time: 10h08
